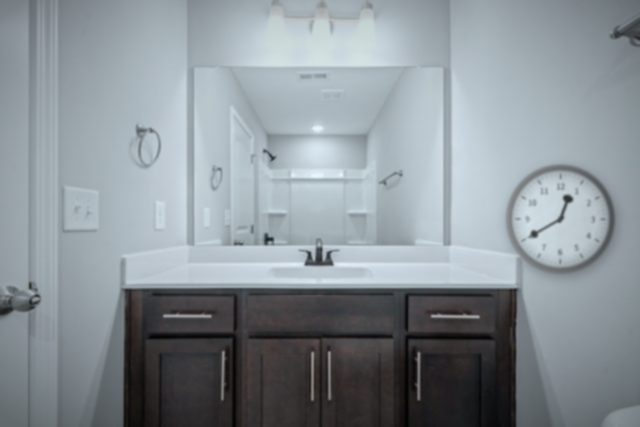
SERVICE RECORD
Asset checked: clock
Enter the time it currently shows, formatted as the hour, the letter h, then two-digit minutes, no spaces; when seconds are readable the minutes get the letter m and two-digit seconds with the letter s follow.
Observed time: 12h40
